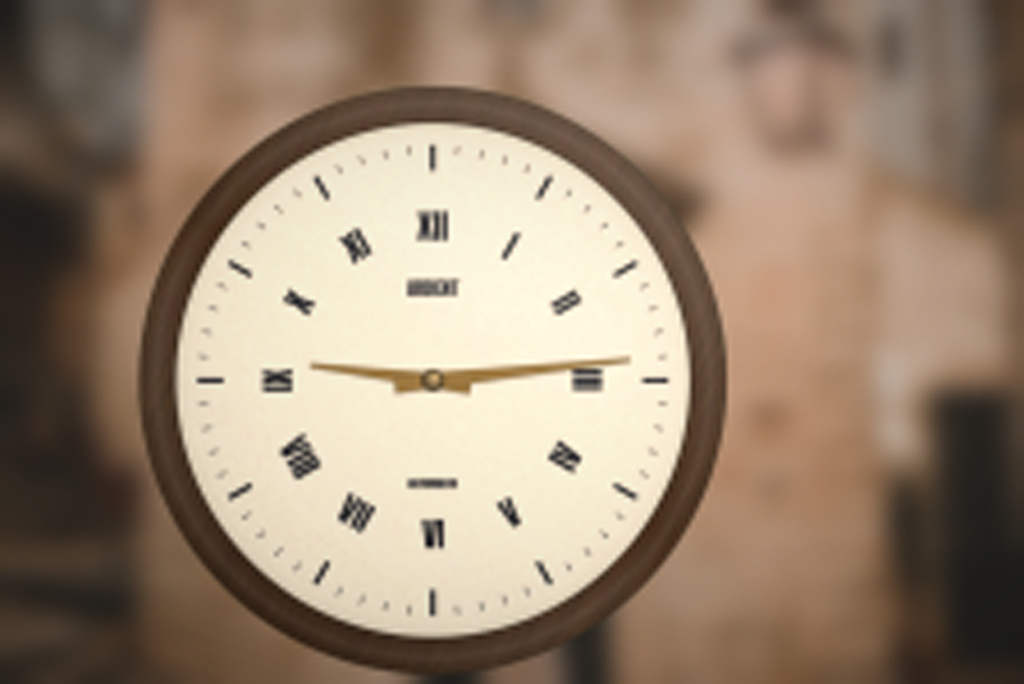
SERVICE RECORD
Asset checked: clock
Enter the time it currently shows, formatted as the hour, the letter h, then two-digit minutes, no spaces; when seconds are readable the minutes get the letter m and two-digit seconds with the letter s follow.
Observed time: 9h14
